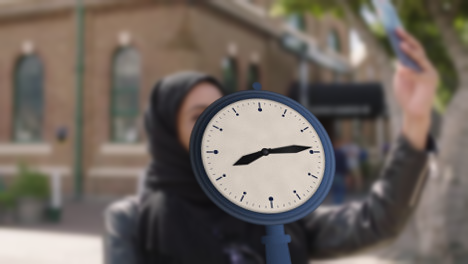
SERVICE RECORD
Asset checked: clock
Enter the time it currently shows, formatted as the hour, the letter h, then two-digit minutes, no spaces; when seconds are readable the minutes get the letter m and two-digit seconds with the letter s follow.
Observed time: 8h14
